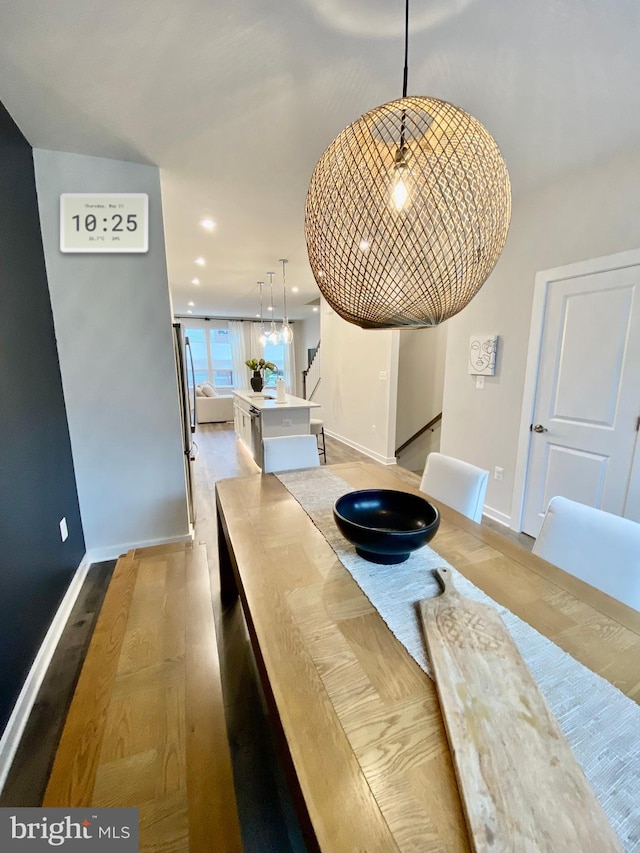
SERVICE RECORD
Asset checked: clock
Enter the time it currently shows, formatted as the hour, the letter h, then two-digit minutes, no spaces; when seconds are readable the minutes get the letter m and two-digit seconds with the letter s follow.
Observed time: 10h25
